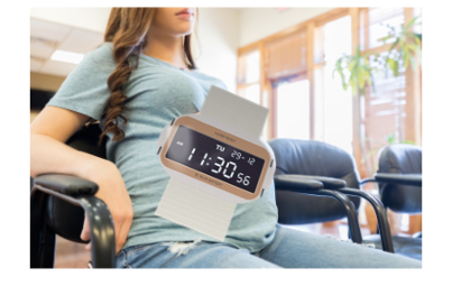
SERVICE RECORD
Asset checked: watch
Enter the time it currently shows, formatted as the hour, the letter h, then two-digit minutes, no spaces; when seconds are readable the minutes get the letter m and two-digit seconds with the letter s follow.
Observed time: 11h30m56s
